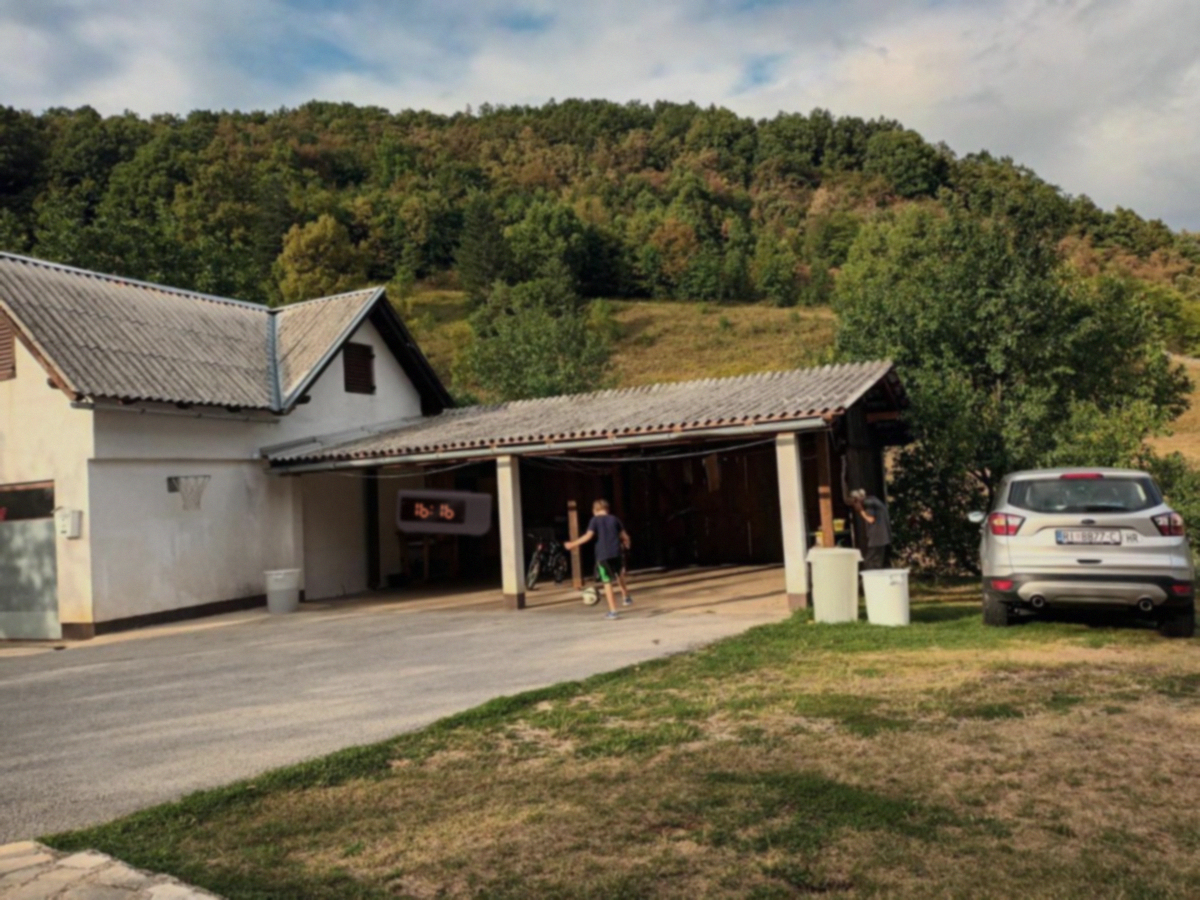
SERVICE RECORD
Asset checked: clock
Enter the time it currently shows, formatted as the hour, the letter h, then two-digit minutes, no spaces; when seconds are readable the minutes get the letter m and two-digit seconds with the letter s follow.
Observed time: 16h16
